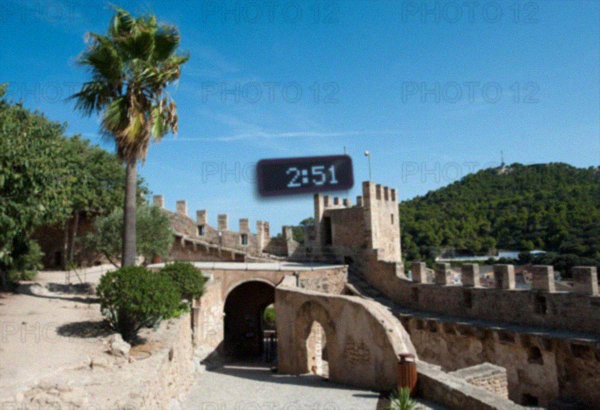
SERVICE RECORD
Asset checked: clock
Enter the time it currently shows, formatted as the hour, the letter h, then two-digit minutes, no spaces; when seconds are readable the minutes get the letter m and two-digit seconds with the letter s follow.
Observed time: 2h51
